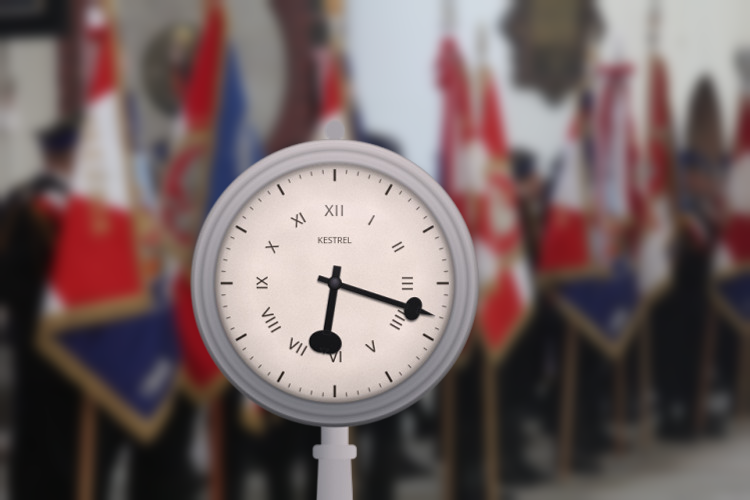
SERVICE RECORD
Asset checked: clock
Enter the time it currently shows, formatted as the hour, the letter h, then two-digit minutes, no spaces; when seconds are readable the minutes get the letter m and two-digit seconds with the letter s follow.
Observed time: 6h18
